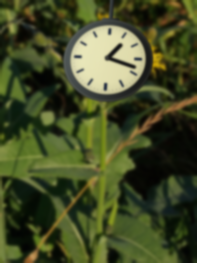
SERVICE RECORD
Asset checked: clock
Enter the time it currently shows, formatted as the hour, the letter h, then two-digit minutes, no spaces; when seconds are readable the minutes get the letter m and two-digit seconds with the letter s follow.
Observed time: 1h18
